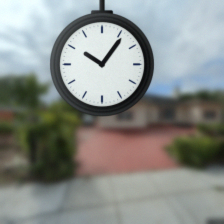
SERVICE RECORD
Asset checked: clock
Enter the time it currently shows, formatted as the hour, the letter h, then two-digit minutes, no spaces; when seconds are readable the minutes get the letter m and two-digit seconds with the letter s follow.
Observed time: 10h06
